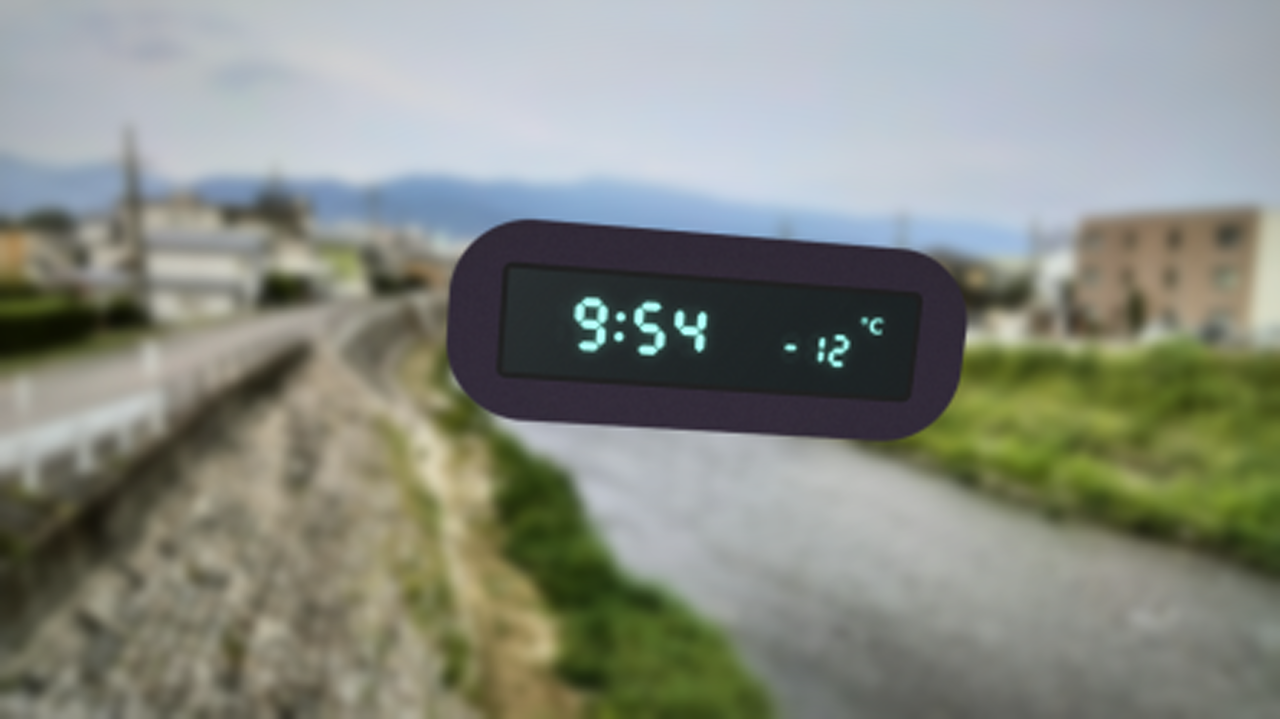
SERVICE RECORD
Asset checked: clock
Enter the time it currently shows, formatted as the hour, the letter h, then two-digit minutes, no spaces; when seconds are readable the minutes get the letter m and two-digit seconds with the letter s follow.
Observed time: 9h54
